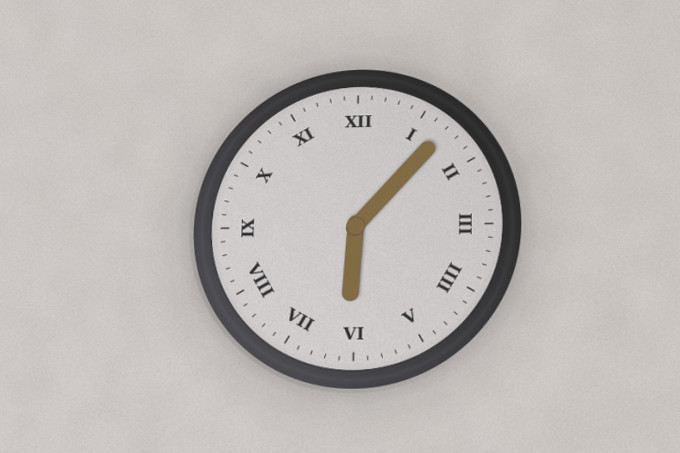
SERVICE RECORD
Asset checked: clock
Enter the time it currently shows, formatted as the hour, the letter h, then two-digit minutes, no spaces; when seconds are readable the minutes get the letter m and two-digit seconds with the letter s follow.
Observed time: 6h07
